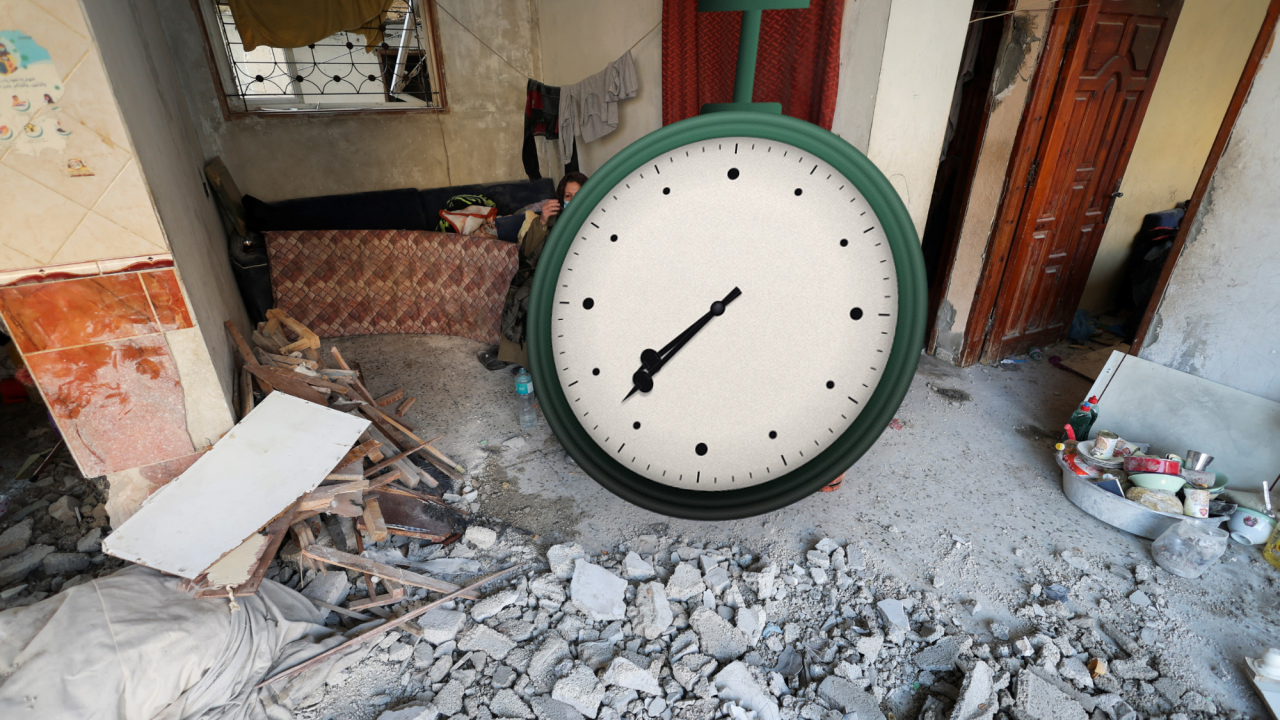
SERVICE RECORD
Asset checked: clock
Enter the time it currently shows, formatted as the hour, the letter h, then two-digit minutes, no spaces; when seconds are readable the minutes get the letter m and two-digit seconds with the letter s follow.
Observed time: 7h37
